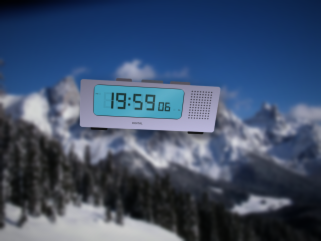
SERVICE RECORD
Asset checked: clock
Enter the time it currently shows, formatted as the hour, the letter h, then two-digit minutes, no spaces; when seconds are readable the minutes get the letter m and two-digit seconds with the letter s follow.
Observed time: 19h59m06s
